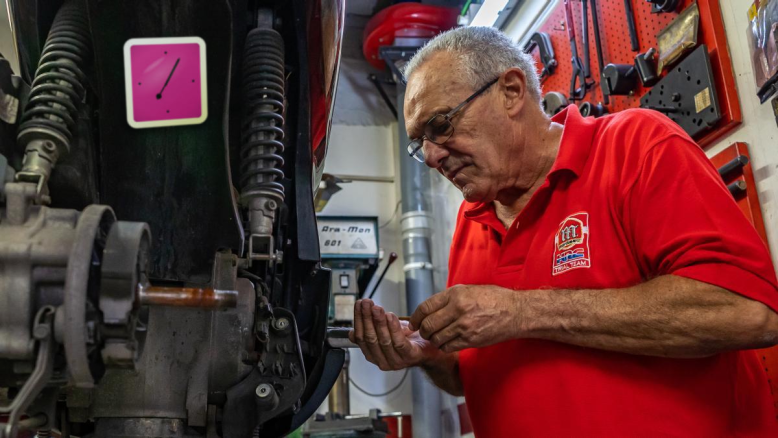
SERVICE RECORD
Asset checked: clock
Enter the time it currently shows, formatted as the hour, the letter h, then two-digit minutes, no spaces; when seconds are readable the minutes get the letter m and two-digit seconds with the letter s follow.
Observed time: 7h05
